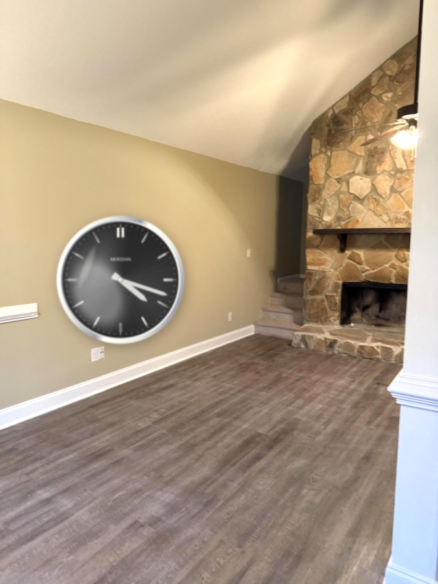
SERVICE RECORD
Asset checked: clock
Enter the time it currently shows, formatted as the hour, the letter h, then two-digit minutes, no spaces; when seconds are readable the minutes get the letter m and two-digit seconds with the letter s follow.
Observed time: 4h18
